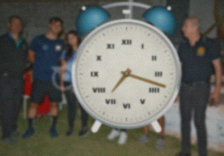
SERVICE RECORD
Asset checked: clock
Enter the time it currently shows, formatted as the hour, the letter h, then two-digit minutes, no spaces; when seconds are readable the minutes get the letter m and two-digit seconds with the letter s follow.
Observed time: 7h18
